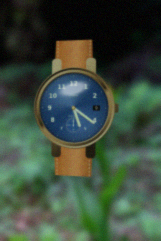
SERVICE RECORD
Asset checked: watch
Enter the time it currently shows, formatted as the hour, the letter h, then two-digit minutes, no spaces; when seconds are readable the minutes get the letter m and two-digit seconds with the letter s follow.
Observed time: 5h21
